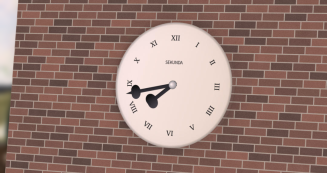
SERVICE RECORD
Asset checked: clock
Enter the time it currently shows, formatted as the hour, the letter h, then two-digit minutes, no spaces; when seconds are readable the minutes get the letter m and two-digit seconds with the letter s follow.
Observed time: 7h43
